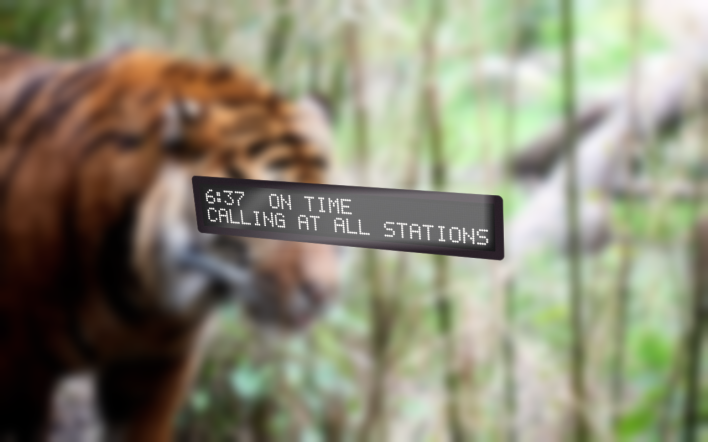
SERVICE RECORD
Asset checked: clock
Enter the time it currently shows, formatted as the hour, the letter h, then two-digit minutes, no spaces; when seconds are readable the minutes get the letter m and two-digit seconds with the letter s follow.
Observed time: 6h37
